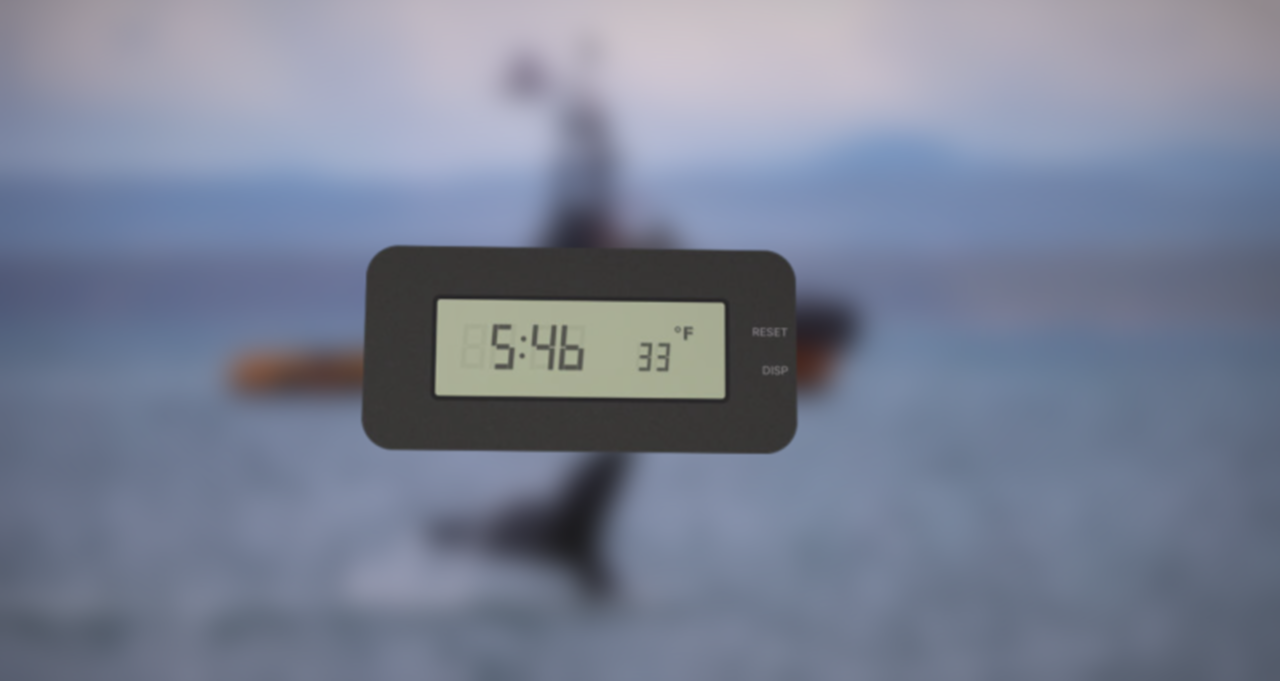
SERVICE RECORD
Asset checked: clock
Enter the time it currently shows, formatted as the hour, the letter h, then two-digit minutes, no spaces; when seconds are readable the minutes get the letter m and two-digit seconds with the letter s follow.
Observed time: 5h46
